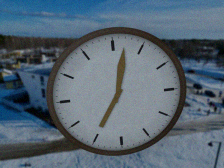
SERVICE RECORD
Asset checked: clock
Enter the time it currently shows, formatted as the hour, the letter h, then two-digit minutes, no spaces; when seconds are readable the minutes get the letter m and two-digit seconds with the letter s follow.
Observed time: 7h02
